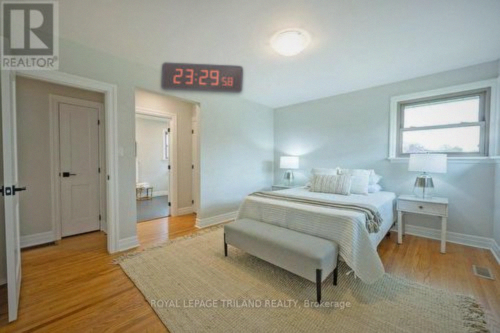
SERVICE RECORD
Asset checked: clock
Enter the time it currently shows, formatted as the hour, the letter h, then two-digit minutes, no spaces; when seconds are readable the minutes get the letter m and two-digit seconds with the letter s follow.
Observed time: 23h29
